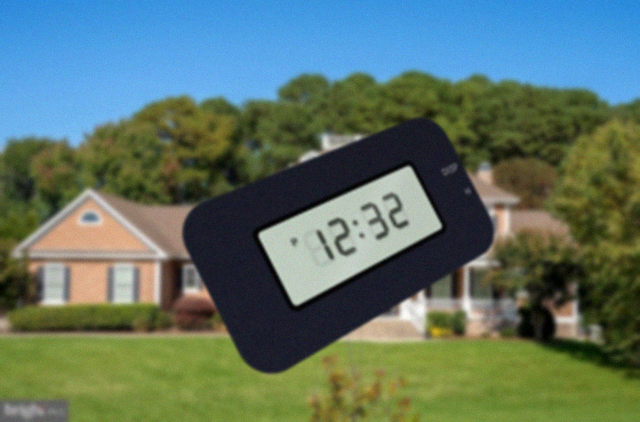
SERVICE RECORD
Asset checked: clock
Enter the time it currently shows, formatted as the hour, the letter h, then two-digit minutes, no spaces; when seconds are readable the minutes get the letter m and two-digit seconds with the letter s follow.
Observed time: 12h32
